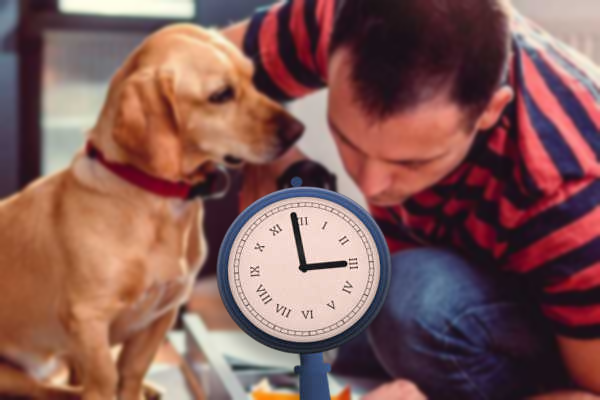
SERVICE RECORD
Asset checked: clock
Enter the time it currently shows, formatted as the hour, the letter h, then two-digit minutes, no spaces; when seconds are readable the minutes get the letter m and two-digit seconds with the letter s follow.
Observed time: 2h59
